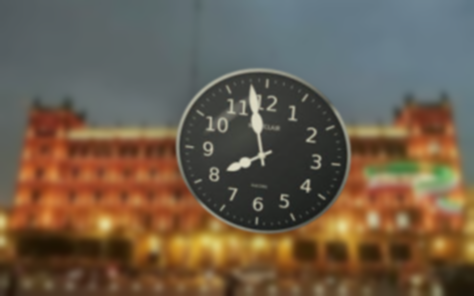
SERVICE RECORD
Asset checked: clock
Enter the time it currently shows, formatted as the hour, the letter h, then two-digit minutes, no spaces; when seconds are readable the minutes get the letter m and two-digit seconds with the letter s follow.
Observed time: 7h58
